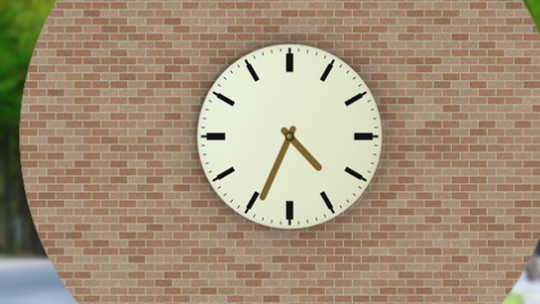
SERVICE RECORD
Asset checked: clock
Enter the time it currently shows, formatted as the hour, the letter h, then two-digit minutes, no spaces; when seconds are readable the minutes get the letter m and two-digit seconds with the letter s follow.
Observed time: 4h34
